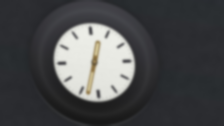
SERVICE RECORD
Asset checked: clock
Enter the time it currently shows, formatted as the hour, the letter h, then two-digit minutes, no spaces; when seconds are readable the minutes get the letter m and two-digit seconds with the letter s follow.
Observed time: 12h33
